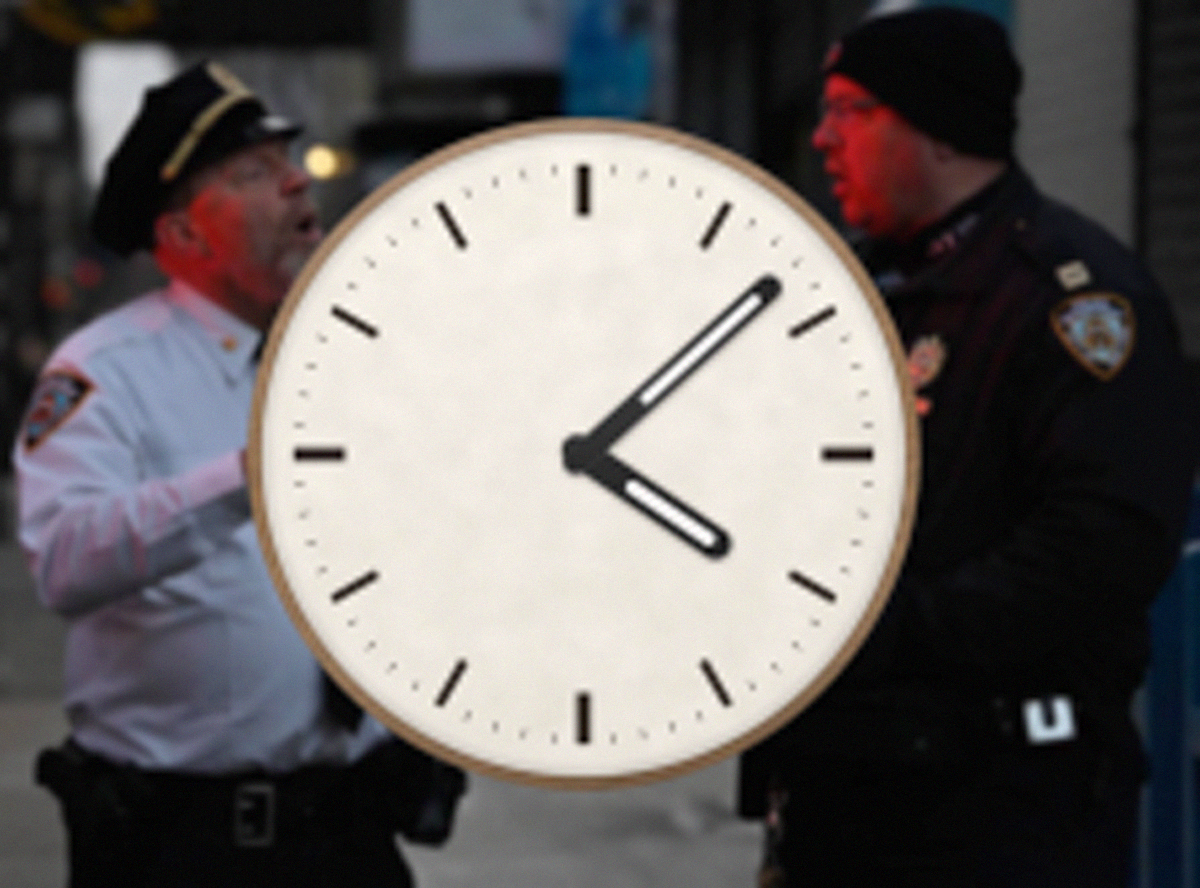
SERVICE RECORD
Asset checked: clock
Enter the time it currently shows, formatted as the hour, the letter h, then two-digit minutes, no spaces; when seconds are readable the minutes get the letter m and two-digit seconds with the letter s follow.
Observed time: 4h08
